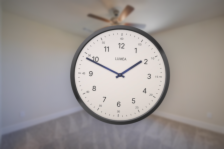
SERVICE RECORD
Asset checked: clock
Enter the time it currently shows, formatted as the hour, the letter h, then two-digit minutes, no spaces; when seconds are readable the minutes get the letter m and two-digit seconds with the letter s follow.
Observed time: 1h49
